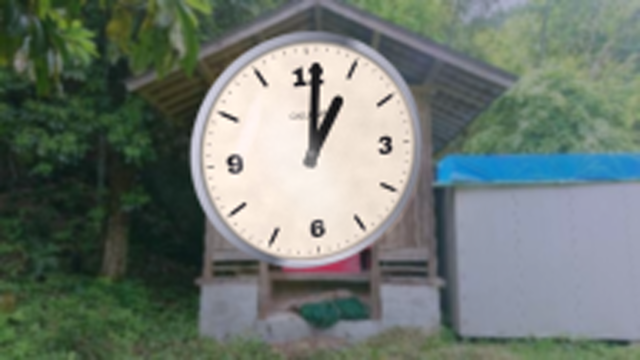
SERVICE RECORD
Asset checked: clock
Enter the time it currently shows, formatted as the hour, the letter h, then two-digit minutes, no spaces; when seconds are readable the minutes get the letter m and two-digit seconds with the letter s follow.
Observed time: 1h01
